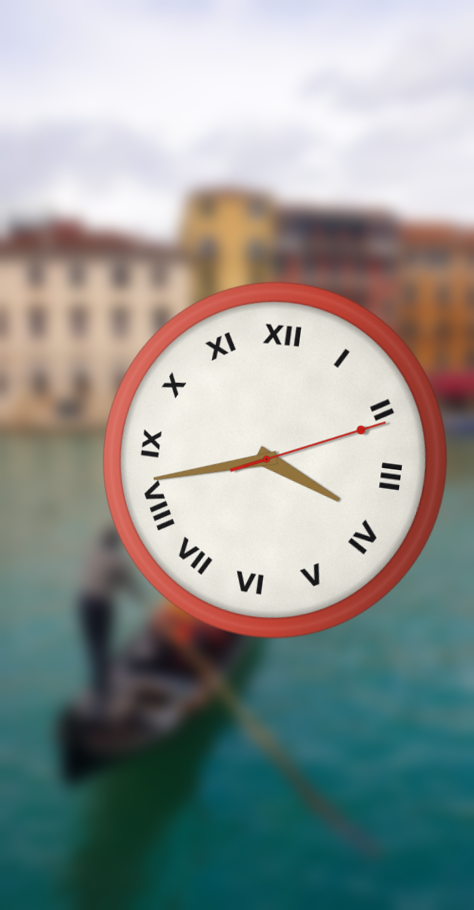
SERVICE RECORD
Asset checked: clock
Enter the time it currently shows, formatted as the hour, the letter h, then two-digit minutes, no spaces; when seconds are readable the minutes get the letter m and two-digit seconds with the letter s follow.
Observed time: 3h42m11s
